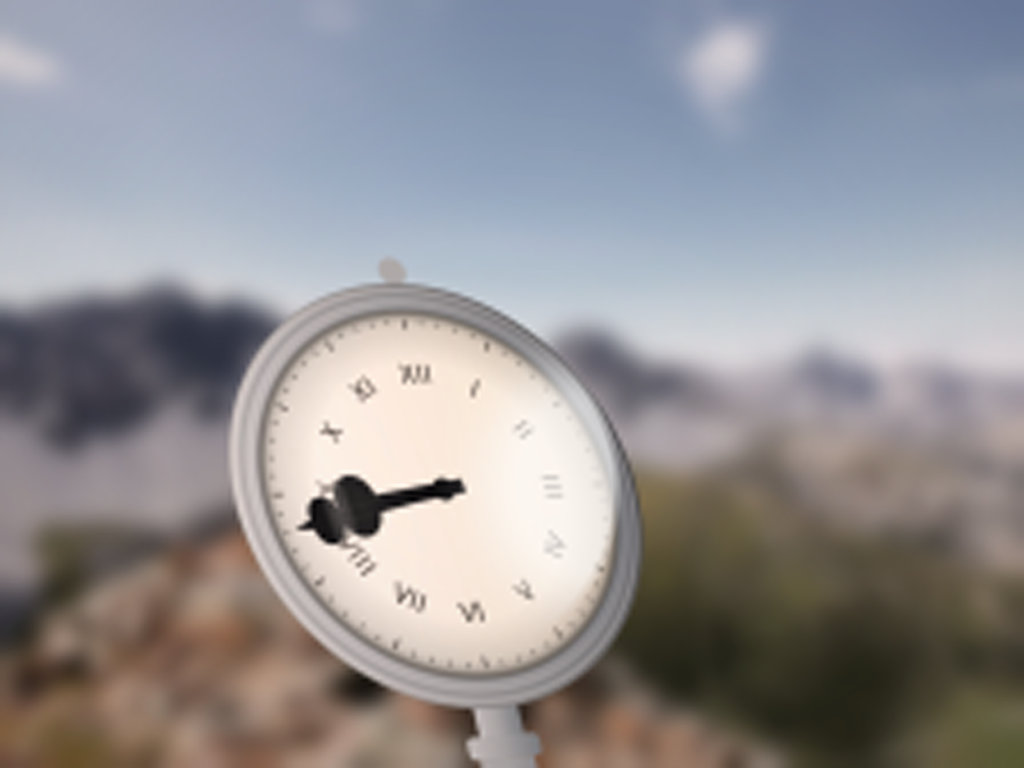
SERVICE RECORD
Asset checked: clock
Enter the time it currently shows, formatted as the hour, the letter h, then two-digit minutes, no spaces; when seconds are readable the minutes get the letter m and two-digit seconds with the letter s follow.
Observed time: 8h43
